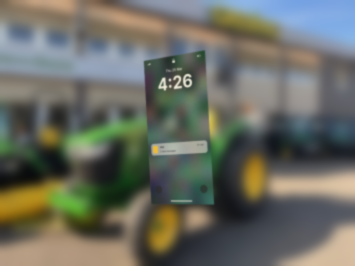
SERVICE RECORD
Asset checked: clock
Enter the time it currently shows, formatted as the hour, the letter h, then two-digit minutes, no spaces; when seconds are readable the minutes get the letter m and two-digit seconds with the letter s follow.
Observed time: 4h26
